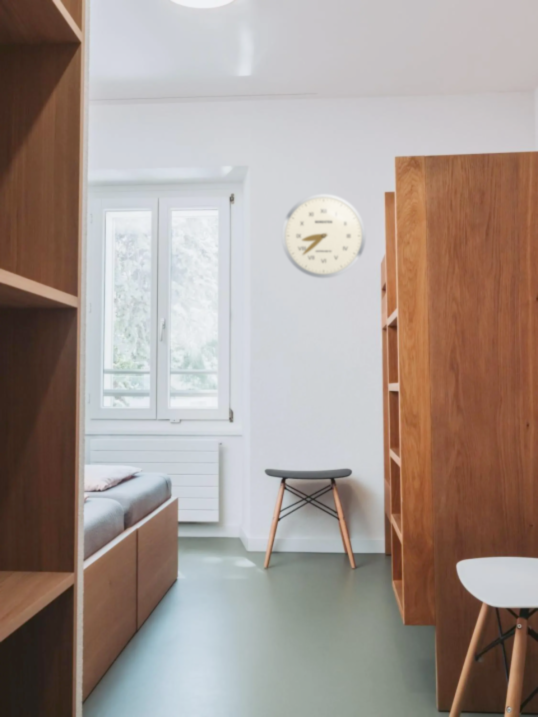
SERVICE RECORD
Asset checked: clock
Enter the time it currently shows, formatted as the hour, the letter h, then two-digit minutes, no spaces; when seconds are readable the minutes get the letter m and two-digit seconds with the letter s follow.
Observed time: 8h38
